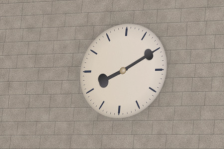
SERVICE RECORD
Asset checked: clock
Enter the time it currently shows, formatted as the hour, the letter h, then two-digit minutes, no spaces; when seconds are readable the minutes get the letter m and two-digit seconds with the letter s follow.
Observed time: 8h10
